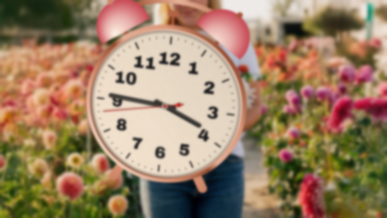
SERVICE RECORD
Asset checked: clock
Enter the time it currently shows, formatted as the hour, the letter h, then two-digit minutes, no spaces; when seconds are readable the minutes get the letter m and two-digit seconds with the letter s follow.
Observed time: 3h45m43s
